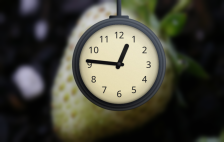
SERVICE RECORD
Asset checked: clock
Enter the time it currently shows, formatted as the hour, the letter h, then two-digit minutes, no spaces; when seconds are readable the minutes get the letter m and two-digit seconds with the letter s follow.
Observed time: 12h46
